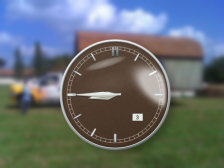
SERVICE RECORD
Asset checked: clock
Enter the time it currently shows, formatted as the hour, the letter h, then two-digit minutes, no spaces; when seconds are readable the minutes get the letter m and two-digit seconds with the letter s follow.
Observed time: 8h45
